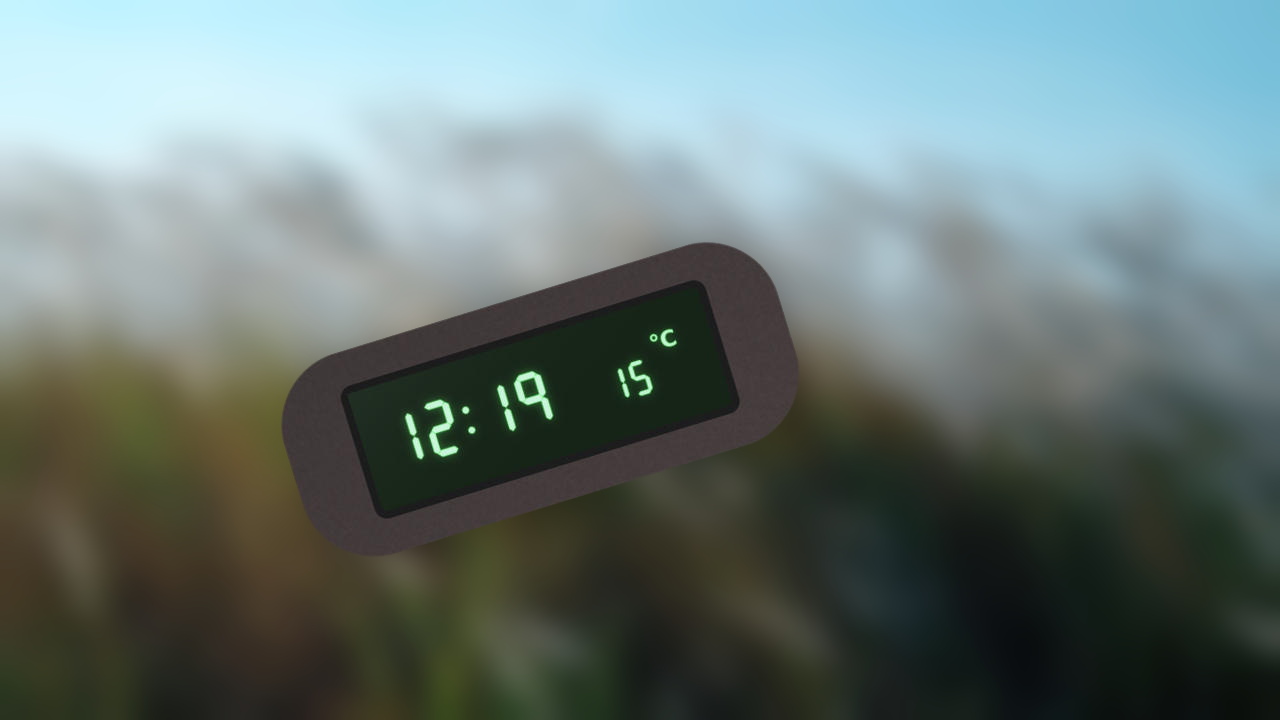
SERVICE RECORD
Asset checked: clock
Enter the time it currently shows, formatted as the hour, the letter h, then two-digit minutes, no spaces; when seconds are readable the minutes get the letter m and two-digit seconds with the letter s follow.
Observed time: 12h19
